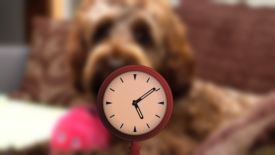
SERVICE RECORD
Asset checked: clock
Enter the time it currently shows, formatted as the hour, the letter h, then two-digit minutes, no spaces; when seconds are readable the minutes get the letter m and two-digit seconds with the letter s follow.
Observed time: 5h09
